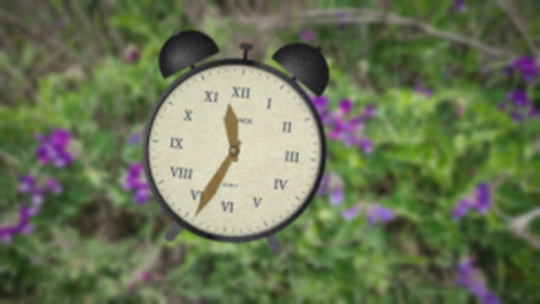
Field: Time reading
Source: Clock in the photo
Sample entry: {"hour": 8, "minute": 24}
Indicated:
{"hour": 11, "minute": 34}
